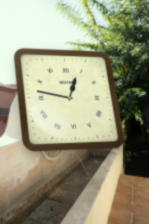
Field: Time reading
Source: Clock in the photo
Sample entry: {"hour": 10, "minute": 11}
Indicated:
{"hour": 12, "minute": 47}
